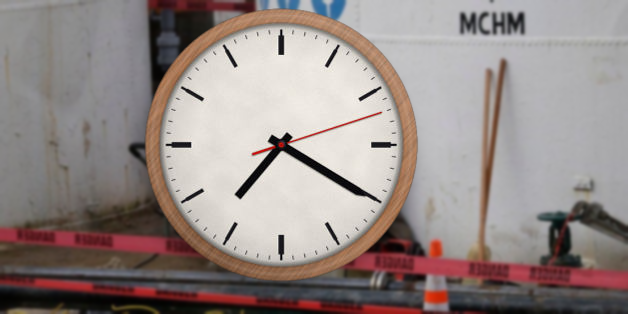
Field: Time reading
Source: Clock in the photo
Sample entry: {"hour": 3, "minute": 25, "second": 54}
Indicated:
{"hour": 7, "minute": 20, "second": 12}
